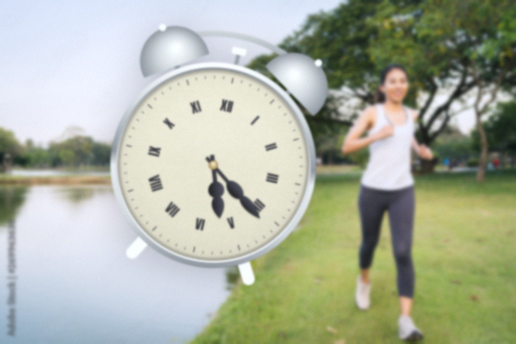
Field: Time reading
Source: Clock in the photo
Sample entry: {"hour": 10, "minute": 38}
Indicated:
{"hour": 5, "minute": 21}
